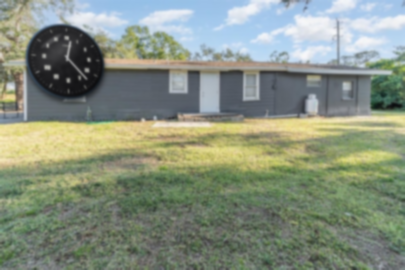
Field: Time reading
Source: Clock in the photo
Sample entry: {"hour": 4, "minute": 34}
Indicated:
{"hour": 12, "minute": 23}
